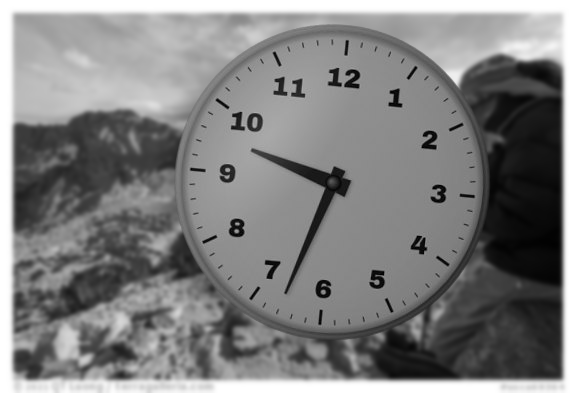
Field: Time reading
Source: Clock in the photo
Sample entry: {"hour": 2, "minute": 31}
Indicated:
{"hour": 9, "minute": 33}
